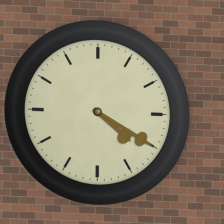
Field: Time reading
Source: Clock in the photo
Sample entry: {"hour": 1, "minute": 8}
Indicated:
{"hour": 4, "minute": 20}
